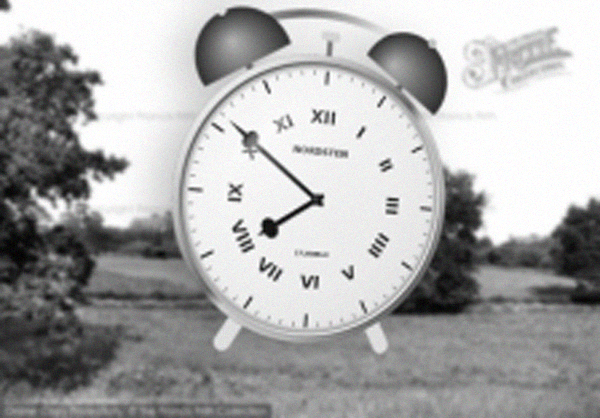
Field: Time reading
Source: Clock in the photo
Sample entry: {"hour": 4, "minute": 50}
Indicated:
{"hour": 7, "minute": 51}
